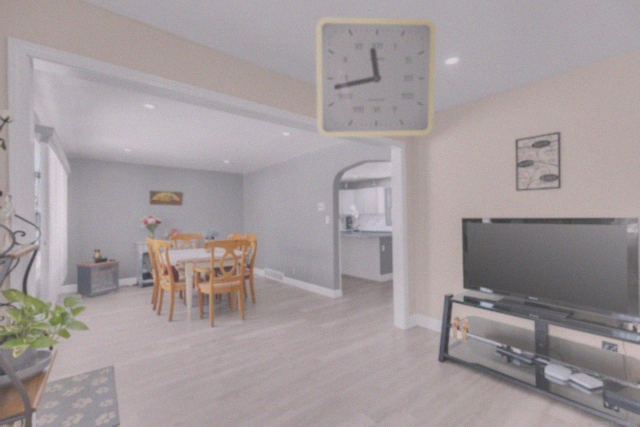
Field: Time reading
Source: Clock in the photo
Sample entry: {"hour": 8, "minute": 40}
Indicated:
{"hour": 11, "minute": 43}
